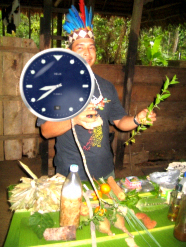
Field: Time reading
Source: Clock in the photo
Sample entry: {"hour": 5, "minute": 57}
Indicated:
{"hour": 8, "minute": 39}
